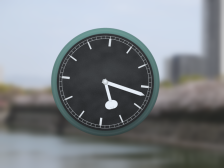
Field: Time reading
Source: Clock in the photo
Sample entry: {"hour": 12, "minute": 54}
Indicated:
{"hour": 5, "minute": 17}
